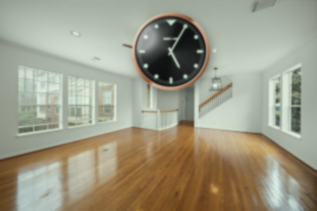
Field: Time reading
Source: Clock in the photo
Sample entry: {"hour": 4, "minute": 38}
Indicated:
{"hour": 5, "minute": 5}
